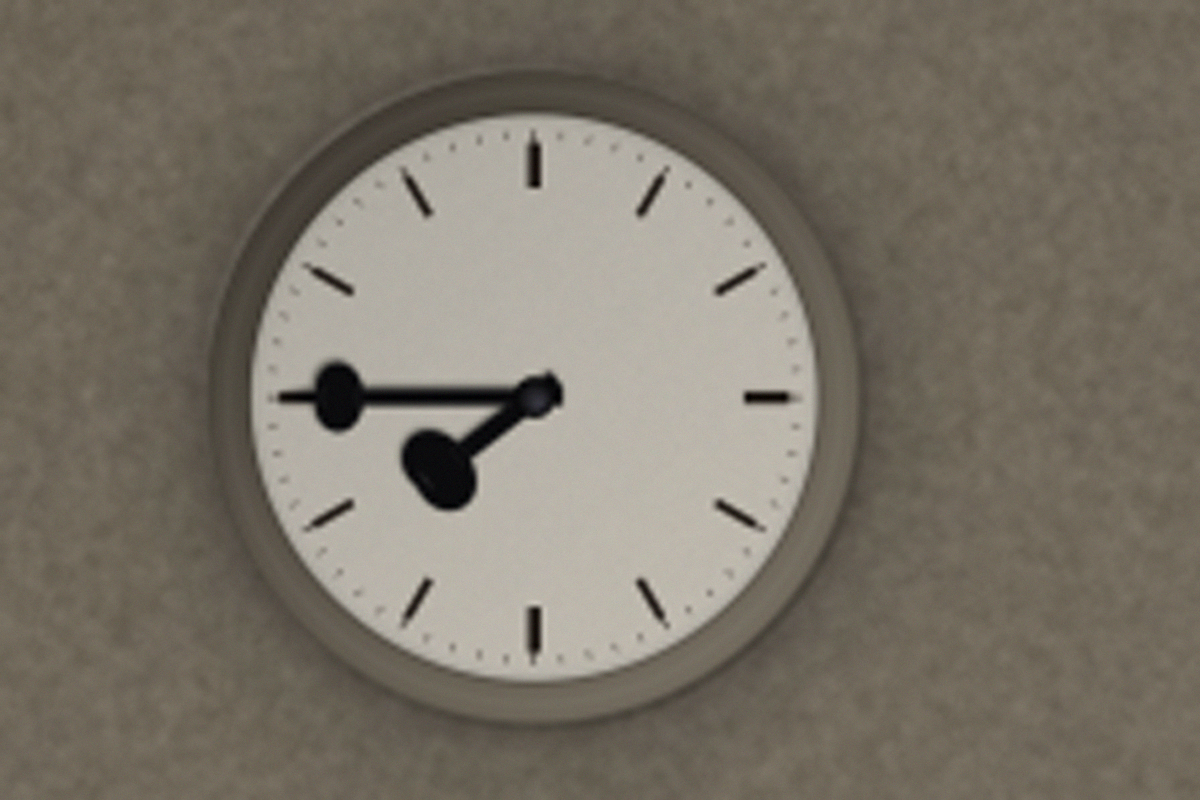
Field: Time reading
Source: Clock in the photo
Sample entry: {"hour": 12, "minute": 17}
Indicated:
{"hour": 7, "minute": 45}
